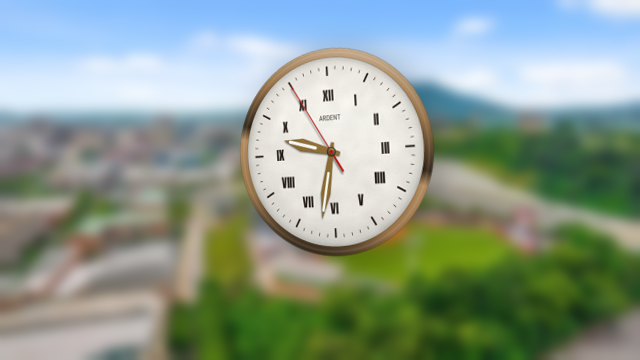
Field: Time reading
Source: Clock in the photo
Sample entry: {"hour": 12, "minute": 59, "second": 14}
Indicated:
{"hour": 9, "minute": 31, "second": 55}
